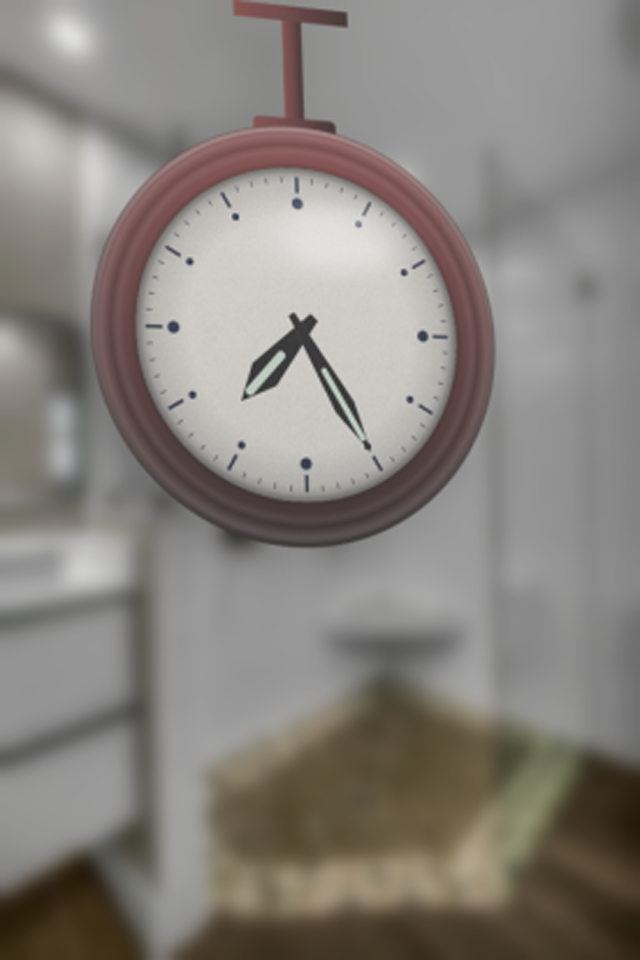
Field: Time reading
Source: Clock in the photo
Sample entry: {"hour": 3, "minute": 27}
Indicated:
{"hour": 7, "minute": 25}
